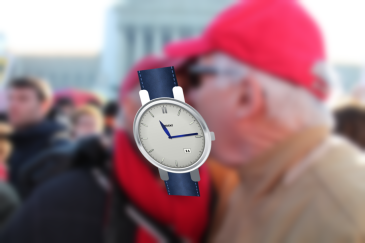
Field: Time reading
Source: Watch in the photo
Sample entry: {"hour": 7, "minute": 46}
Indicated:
{"hour": 11, "minute": 14}
